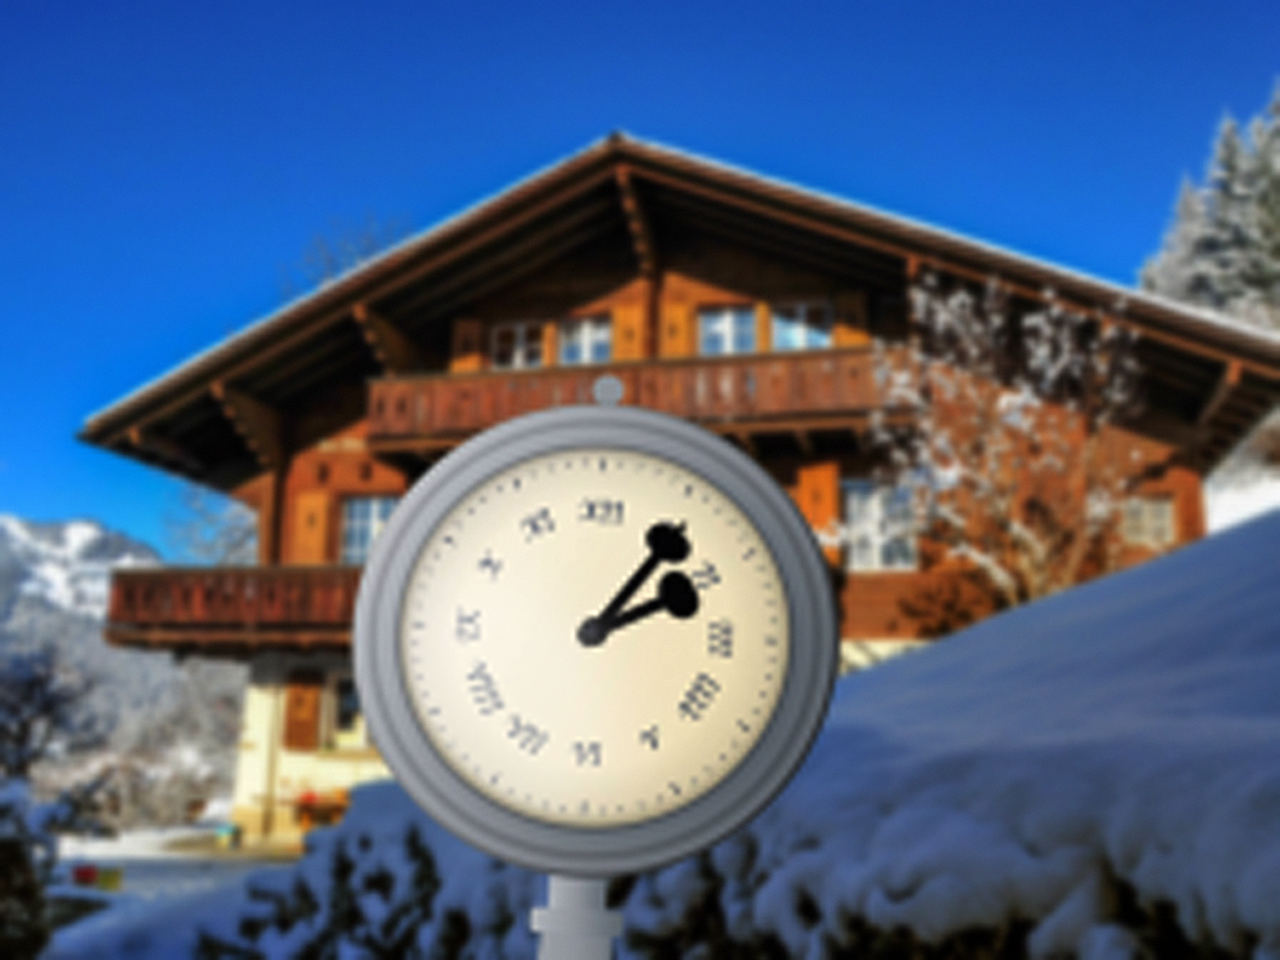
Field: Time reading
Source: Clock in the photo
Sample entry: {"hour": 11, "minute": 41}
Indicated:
{"hour": 2, "minute": 6}
